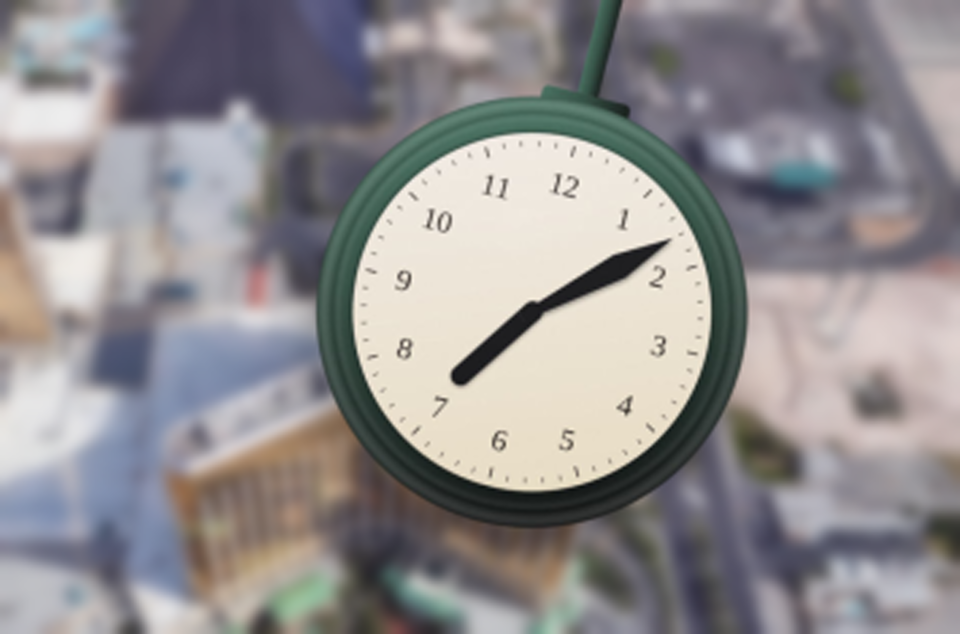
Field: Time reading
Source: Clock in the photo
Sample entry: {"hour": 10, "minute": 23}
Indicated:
{"hour": 7, "minute": 8}
